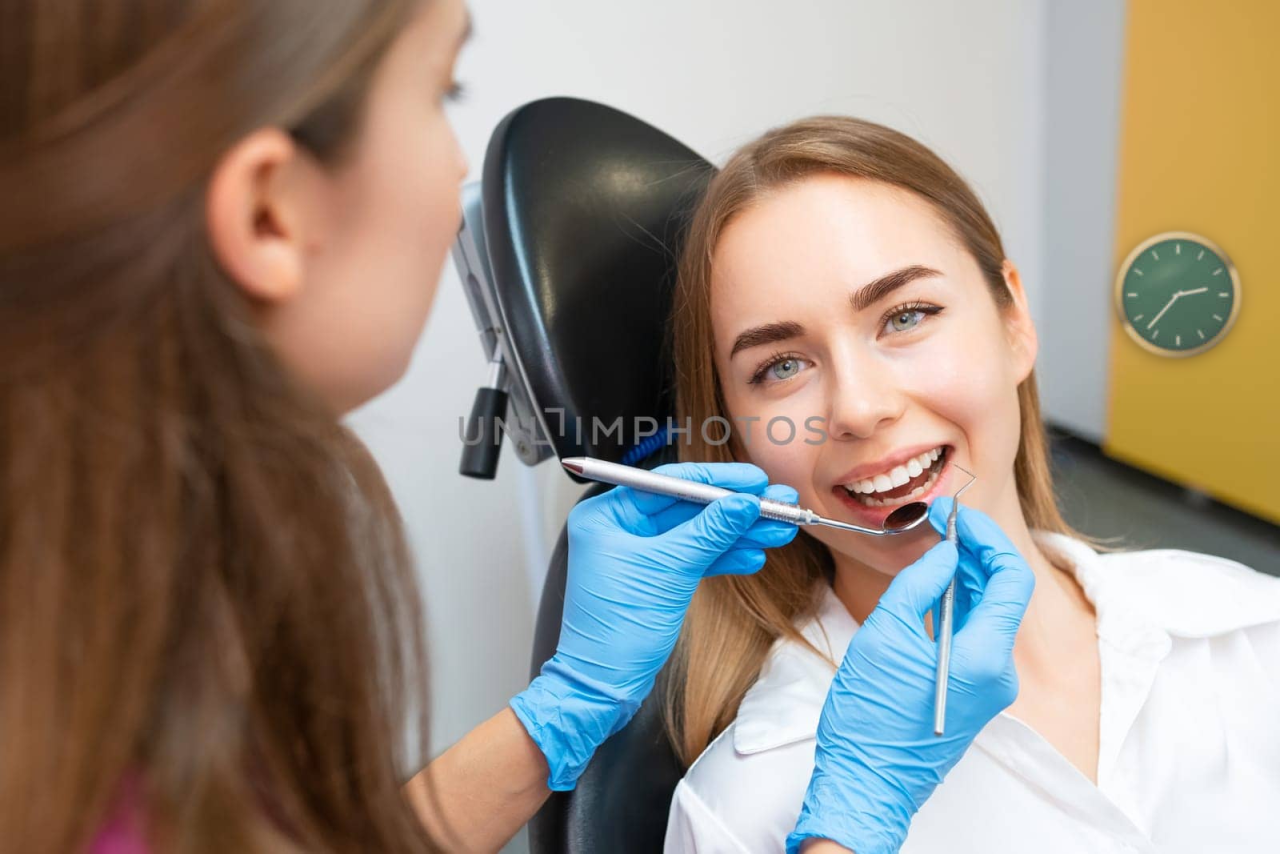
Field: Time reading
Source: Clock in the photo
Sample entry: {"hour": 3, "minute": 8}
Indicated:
{"hour": 2, "minute": 37}
